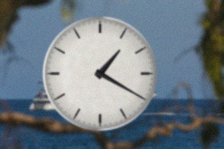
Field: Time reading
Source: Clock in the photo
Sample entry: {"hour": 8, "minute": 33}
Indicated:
{"hour": 1, "minute": 20}
